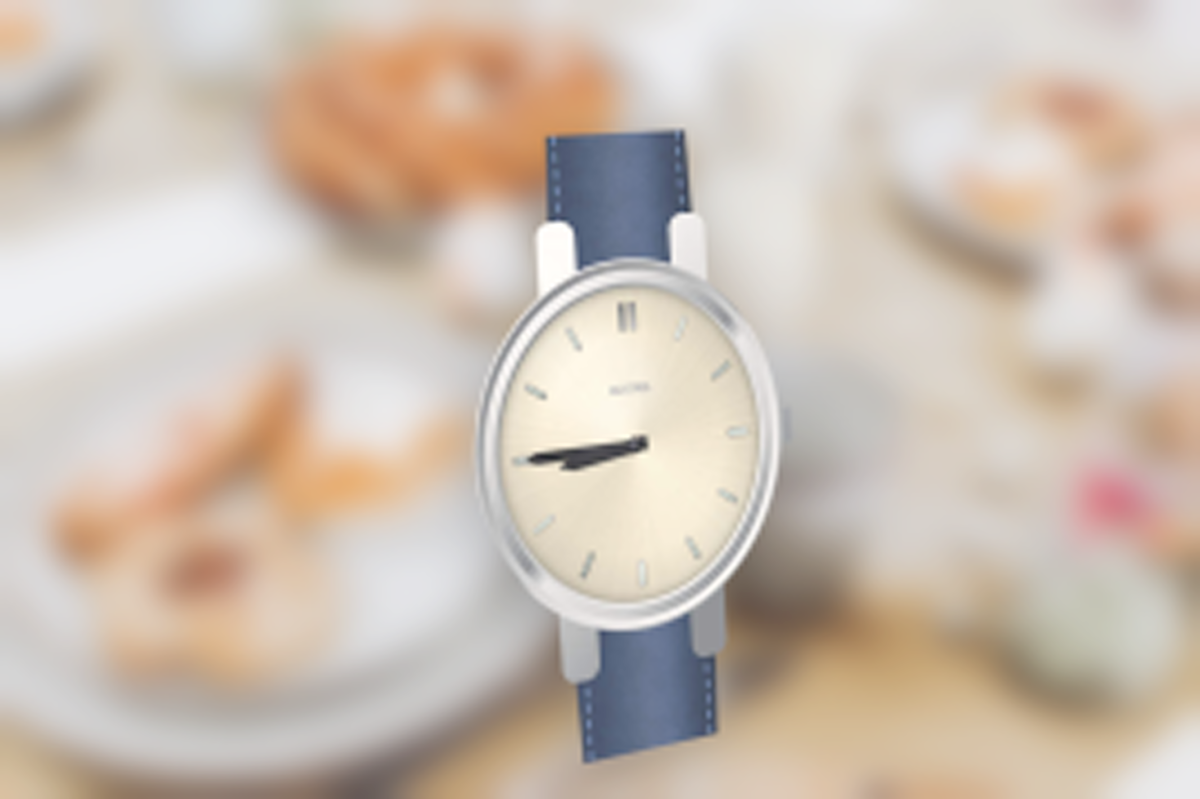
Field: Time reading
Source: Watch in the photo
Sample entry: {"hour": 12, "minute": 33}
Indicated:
{"hour": 8, "minute": 45}
